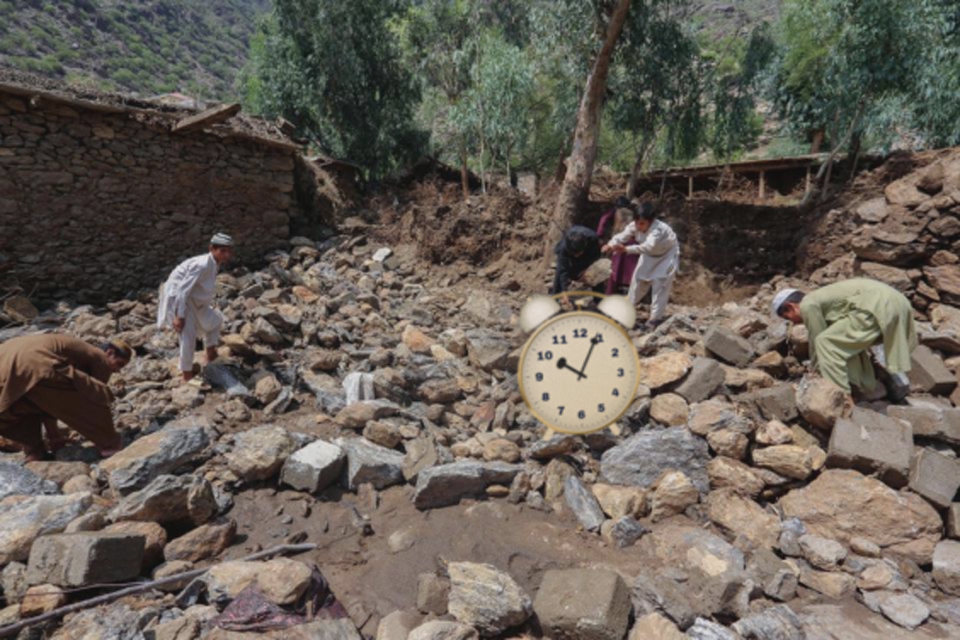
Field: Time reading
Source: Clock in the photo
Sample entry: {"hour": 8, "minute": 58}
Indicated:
{"hour": 10, "minute": 4}
